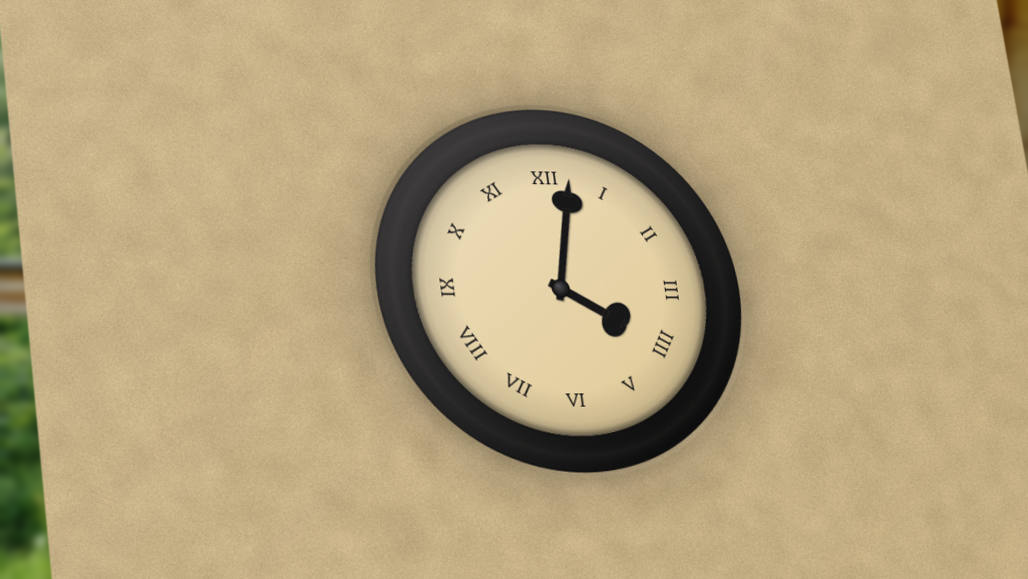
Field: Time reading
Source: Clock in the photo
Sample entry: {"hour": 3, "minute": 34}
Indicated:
{"hour": 4, "minute": 2}
